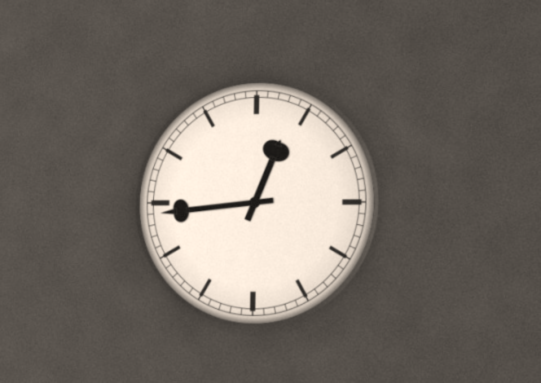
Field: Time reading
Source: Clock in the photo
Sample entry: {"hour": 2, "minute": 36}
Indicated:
{"hour": 12, "minute": 44}
